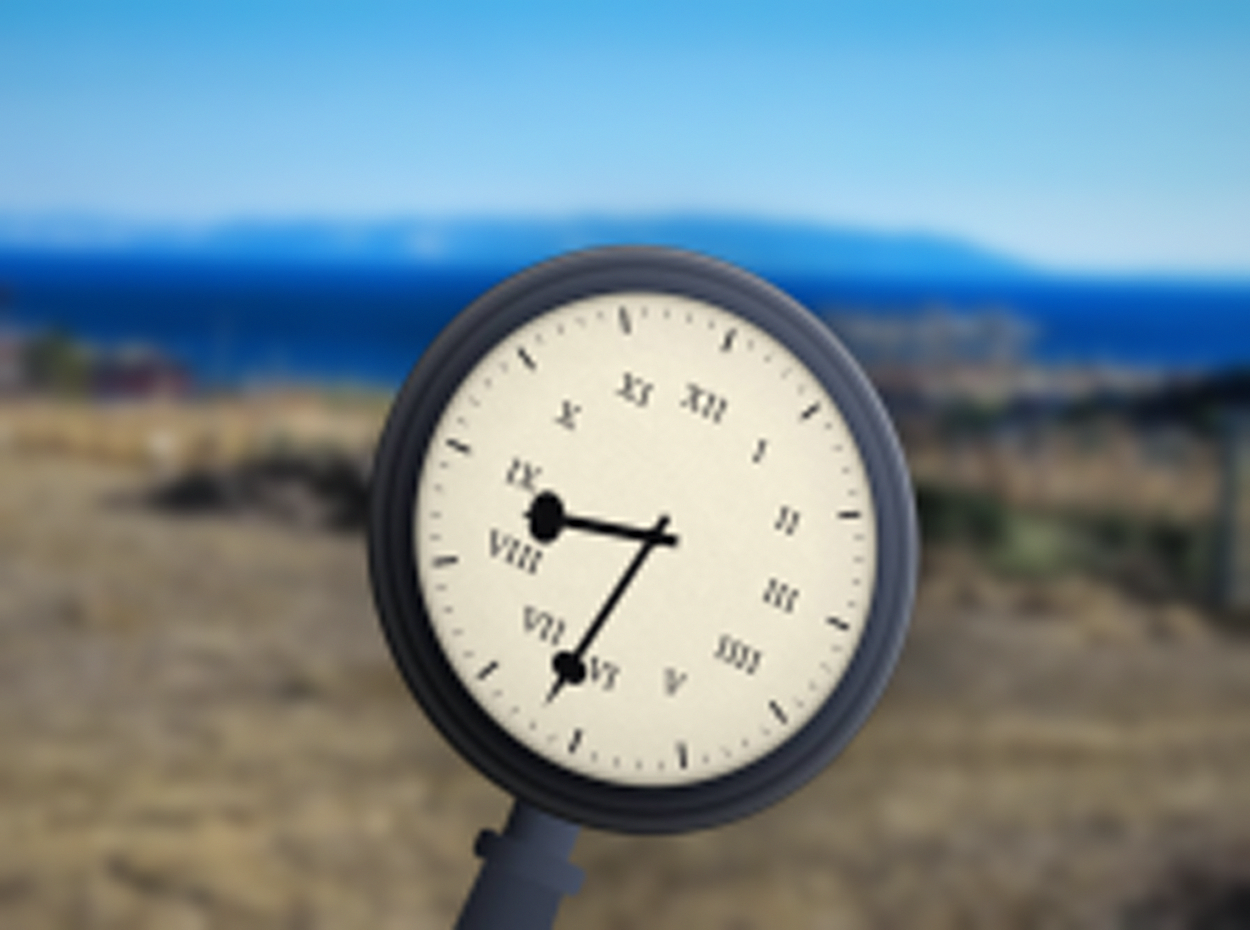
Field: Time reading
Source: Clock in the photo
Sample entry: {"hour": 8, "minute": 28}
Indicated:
{"hour": 8, "minute": 32}
